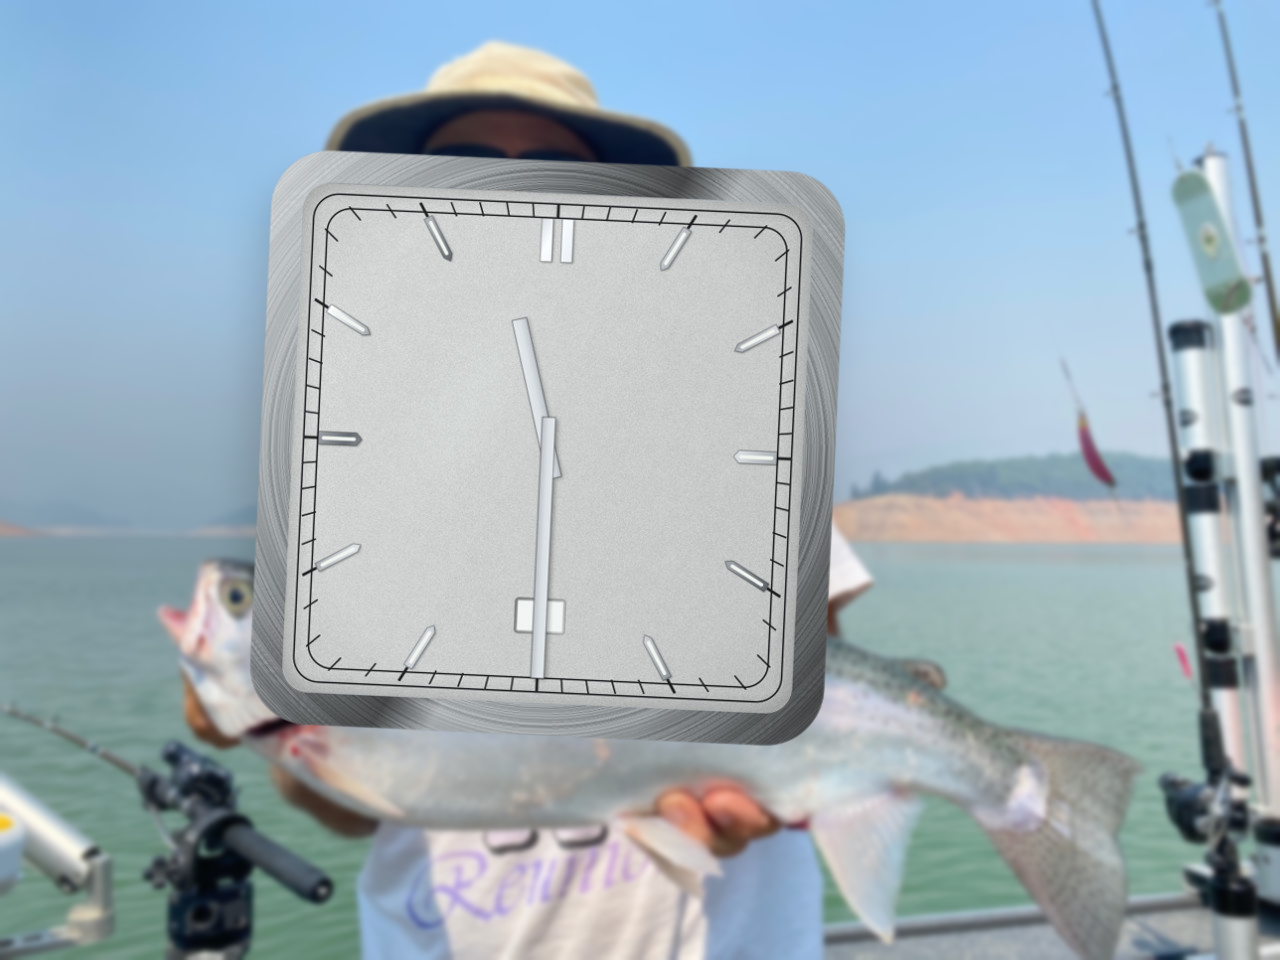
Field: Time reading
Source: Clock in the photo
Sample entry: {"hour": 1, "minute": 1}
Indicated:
{"hour": 11, "minute": 30}
